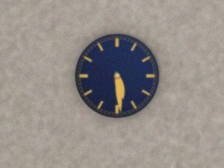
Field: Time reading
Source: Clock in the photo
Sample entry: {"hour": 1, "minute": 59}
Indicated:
{"hour": 5, "minute": 29}
